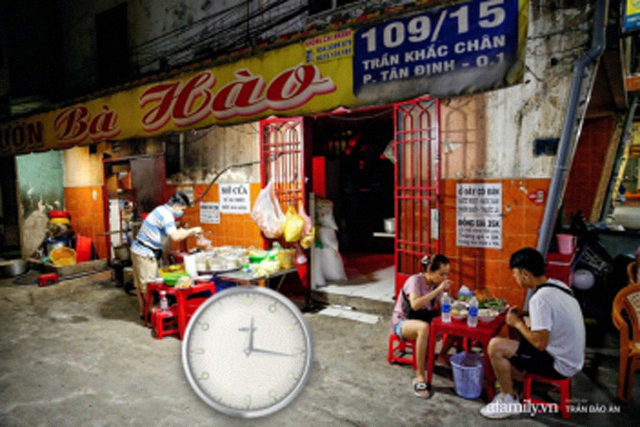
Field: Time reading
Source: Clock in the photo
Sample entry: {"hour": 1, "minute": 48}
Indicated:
{"hour": 12, "minute": 16}
